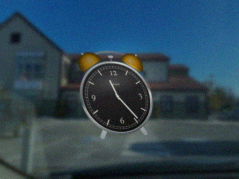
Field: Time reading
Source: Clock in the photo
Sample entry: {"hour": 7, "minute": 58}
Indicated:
{"hour": 11, "minute": 24}
